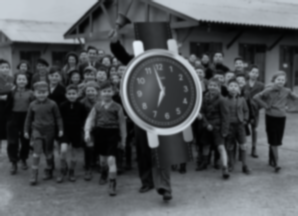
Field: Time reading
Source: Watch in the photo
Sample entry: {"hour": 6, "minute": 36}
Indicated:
{"hour": 6, "minute": 58}
